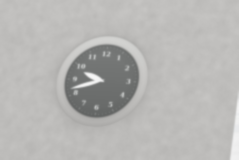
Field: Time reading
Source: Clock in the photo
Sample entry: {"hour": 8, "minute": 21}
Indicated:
{"hour": 9, "minute": 42}
